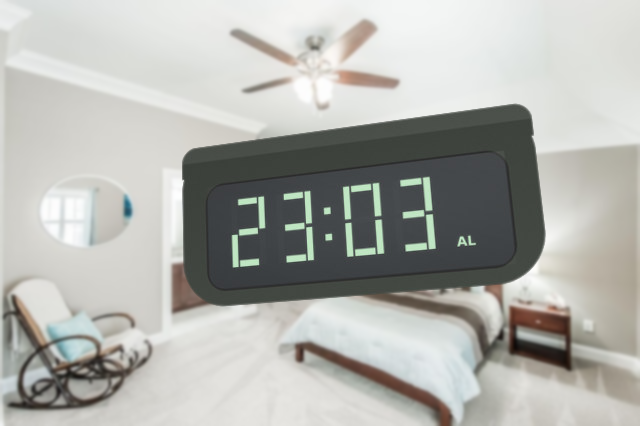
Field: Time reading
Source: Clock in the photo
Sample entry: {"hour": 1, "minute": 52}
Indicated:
{"hour": 23, "minute": 3}
